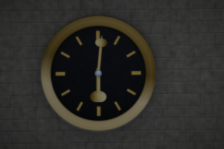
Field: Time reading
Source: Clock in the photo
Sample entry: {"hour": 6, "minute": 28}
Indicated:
{"hour": 6, "minute": 1}
